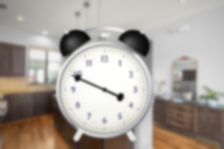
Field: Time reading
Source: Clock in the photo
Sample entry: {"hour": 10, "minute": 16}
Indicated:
{"hour": 3, "minute": 49}
